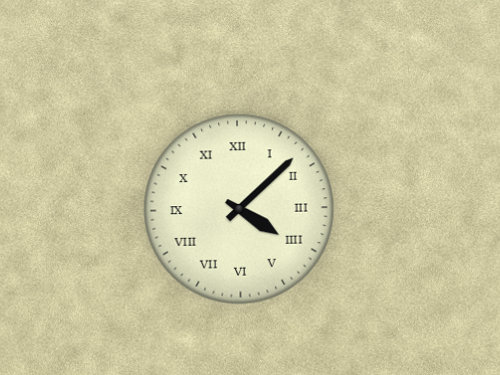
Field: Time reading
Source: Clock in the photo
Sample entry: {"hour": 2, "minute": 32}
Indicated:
{"hour": 4, "minute": 8}
